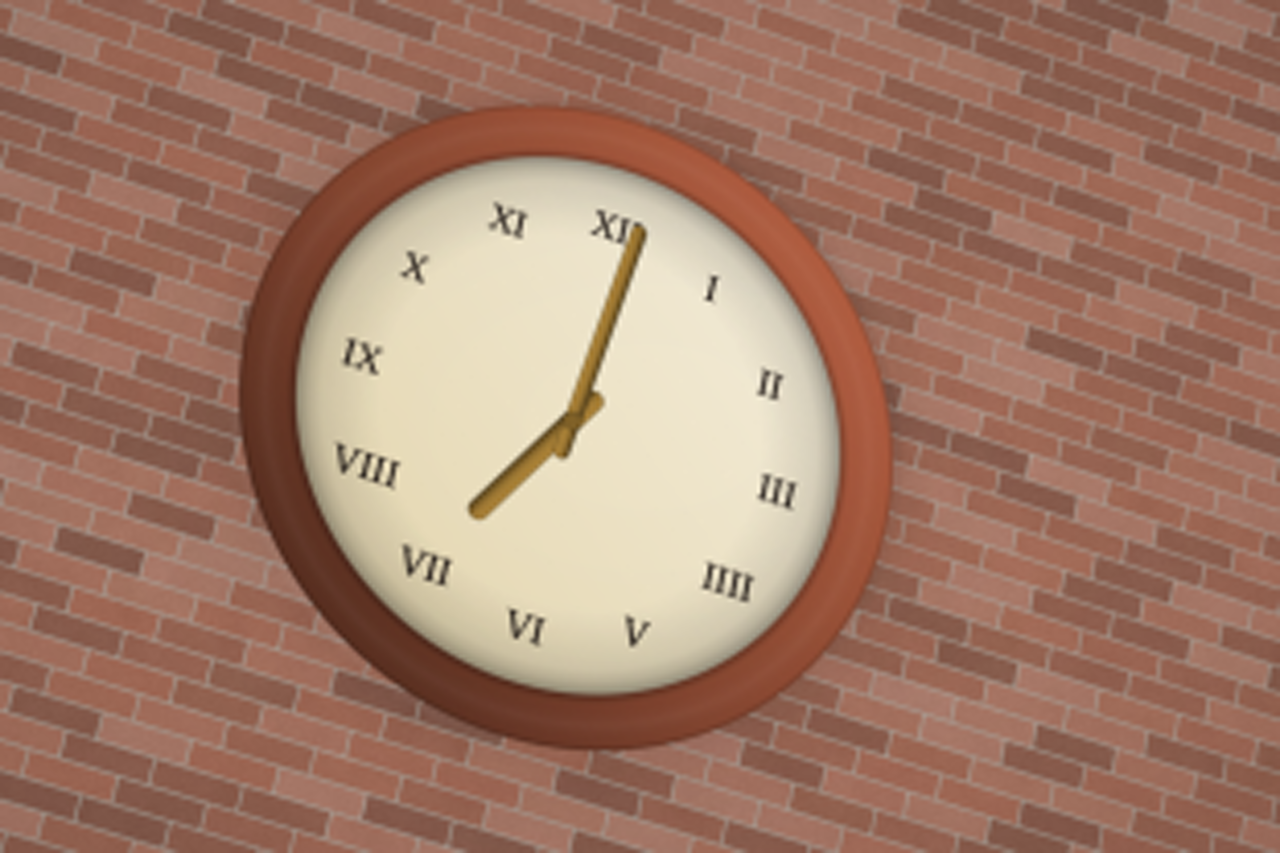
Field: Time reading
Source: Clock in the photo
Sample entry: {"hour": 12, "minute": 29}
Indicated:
{"hour": 7, "minute": 1}
